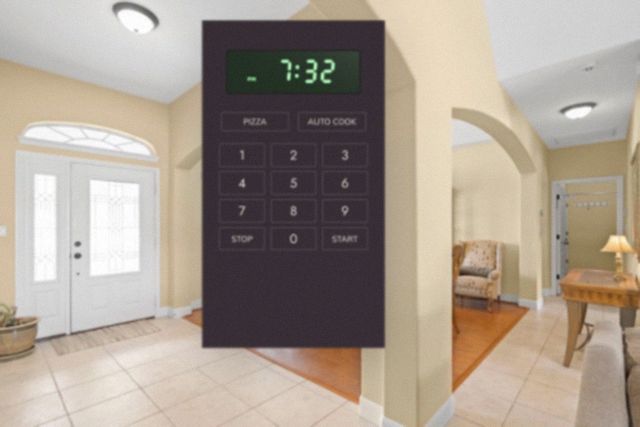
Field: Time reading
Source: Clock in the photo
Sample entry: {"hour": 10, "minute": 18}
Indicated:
{"hour": 7, "minute": 32}
